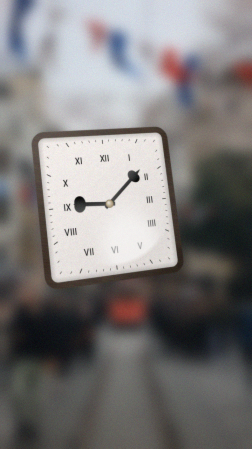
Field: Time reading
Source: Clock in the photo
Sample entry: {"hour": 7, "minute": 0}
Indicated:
{"hour": 9, "minute": 8}
